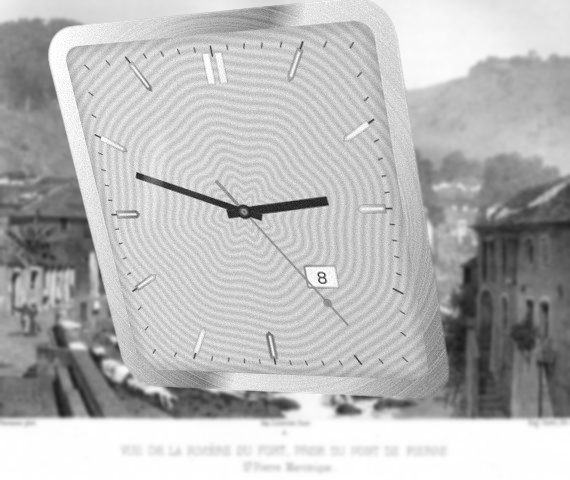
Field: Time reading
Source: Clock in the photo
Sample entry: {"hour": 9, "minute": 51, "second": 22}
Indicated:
{"hour": 2, "minute": 48, "second": 24}
